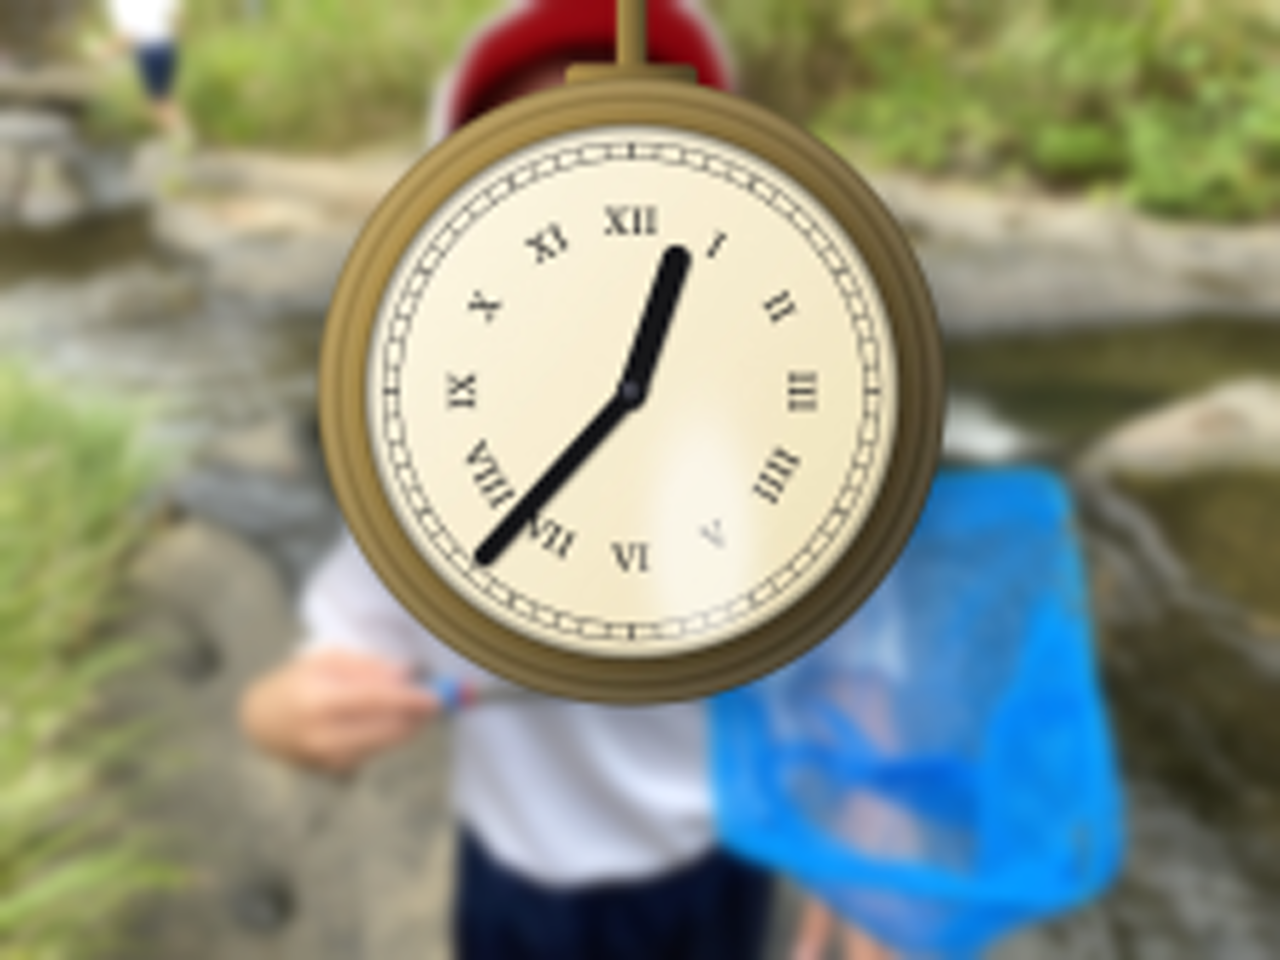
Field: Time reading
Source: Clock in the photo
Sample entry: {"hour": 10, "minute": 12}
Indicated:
{"hour": 12, "minute": 37}
